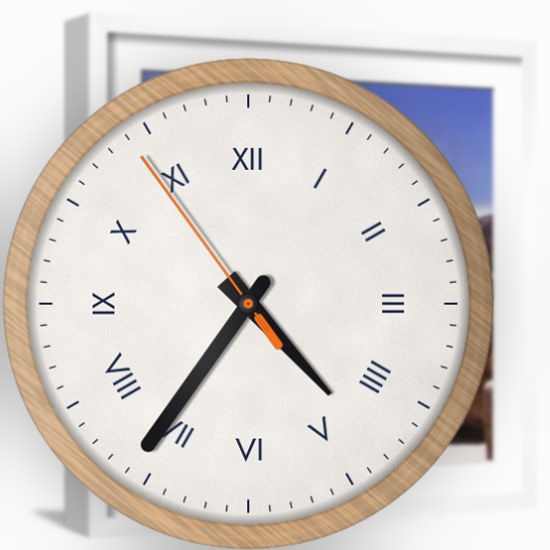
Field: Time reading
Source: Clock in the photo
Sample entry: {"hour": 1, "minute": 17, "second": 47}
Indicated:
{"hour": 4, "minute": 35, "second": 54}
